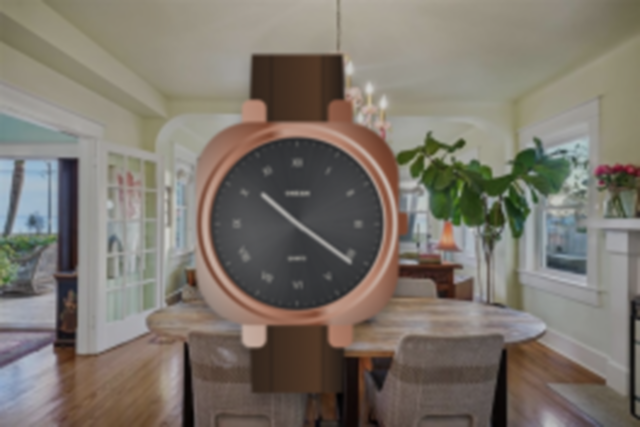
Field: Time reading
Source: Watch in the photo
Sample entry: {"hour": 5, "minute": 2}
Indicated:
{"hour": 10, "minute": 21}
